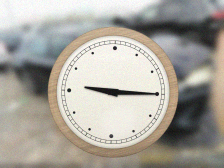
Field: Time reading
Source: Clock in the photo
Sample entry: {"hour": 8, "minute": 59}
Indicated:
{"hour": 9, "minute": 15}
